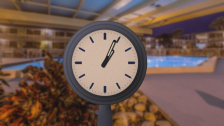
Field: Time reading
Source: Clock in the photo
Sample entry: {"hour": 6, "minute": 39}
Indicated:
{"hour": 1, "minute": 4}
